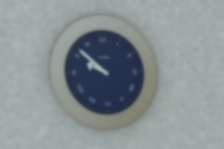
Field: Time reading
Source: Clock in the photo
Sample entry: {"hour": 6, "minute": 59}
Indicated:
{"hour": 9, "minute": 52}
